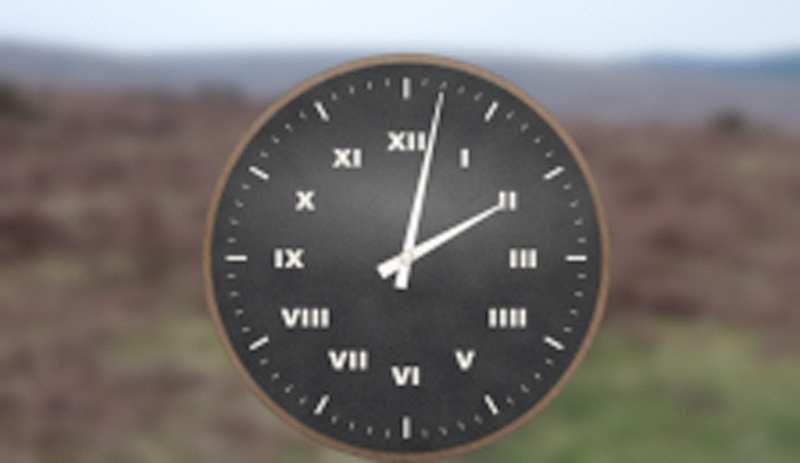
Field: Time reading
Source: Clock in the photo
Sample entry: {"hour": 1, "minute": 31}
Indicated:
{"hour": 2, "minute": 2}
